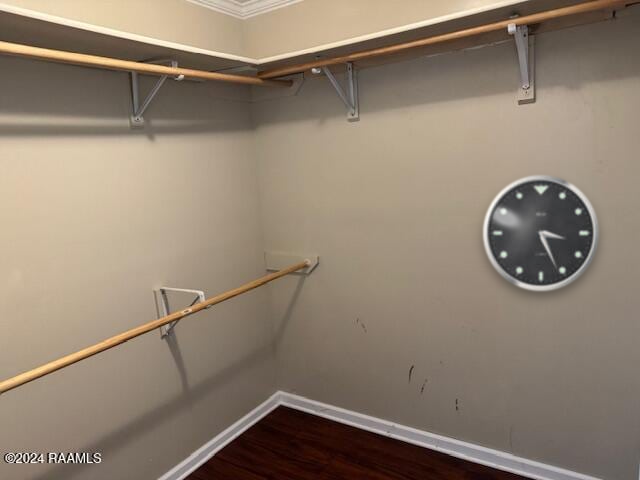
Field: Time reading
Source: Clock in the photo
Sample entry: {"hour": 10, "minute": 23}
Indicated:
{"hour": 3, "minute": 26}
